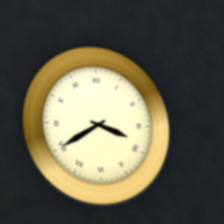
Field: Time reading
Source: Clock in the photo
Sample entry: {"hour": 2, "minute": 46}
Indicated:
{"hour": 3, "minute": 40}
